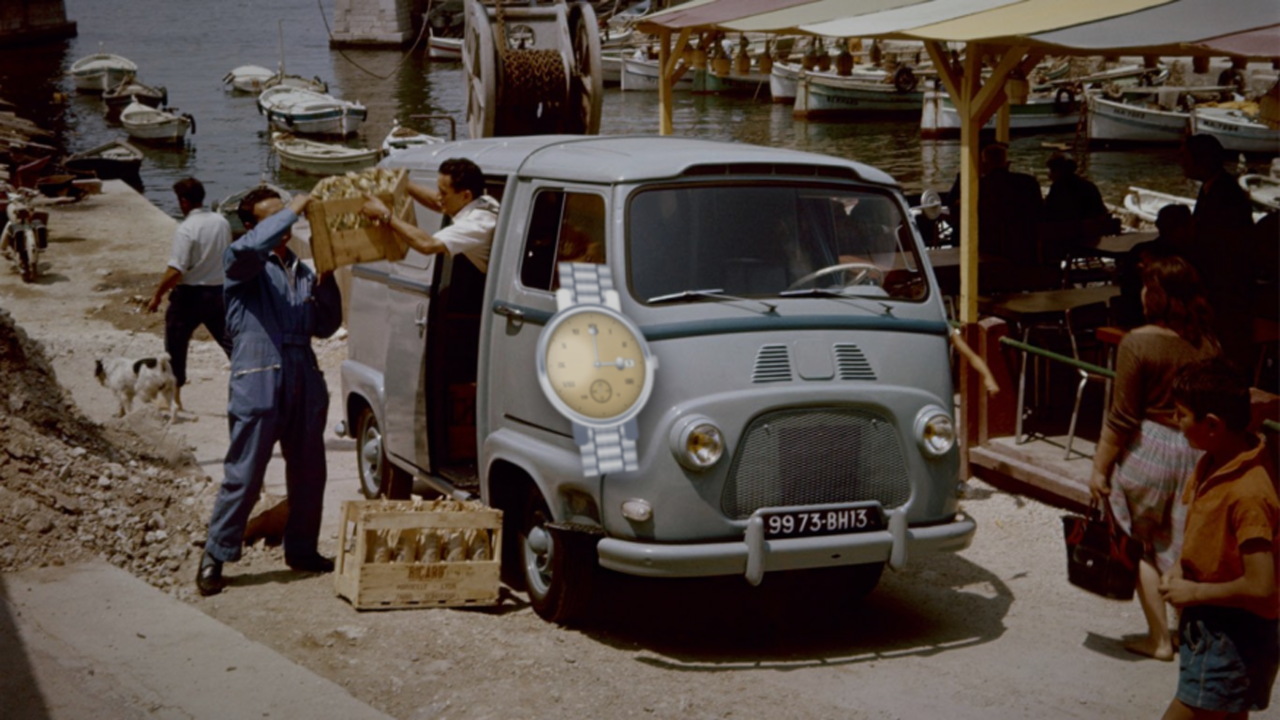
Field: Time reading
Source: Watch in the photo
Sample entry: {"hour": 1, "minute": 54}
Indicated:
{"hour": 3, "minute": 0}
